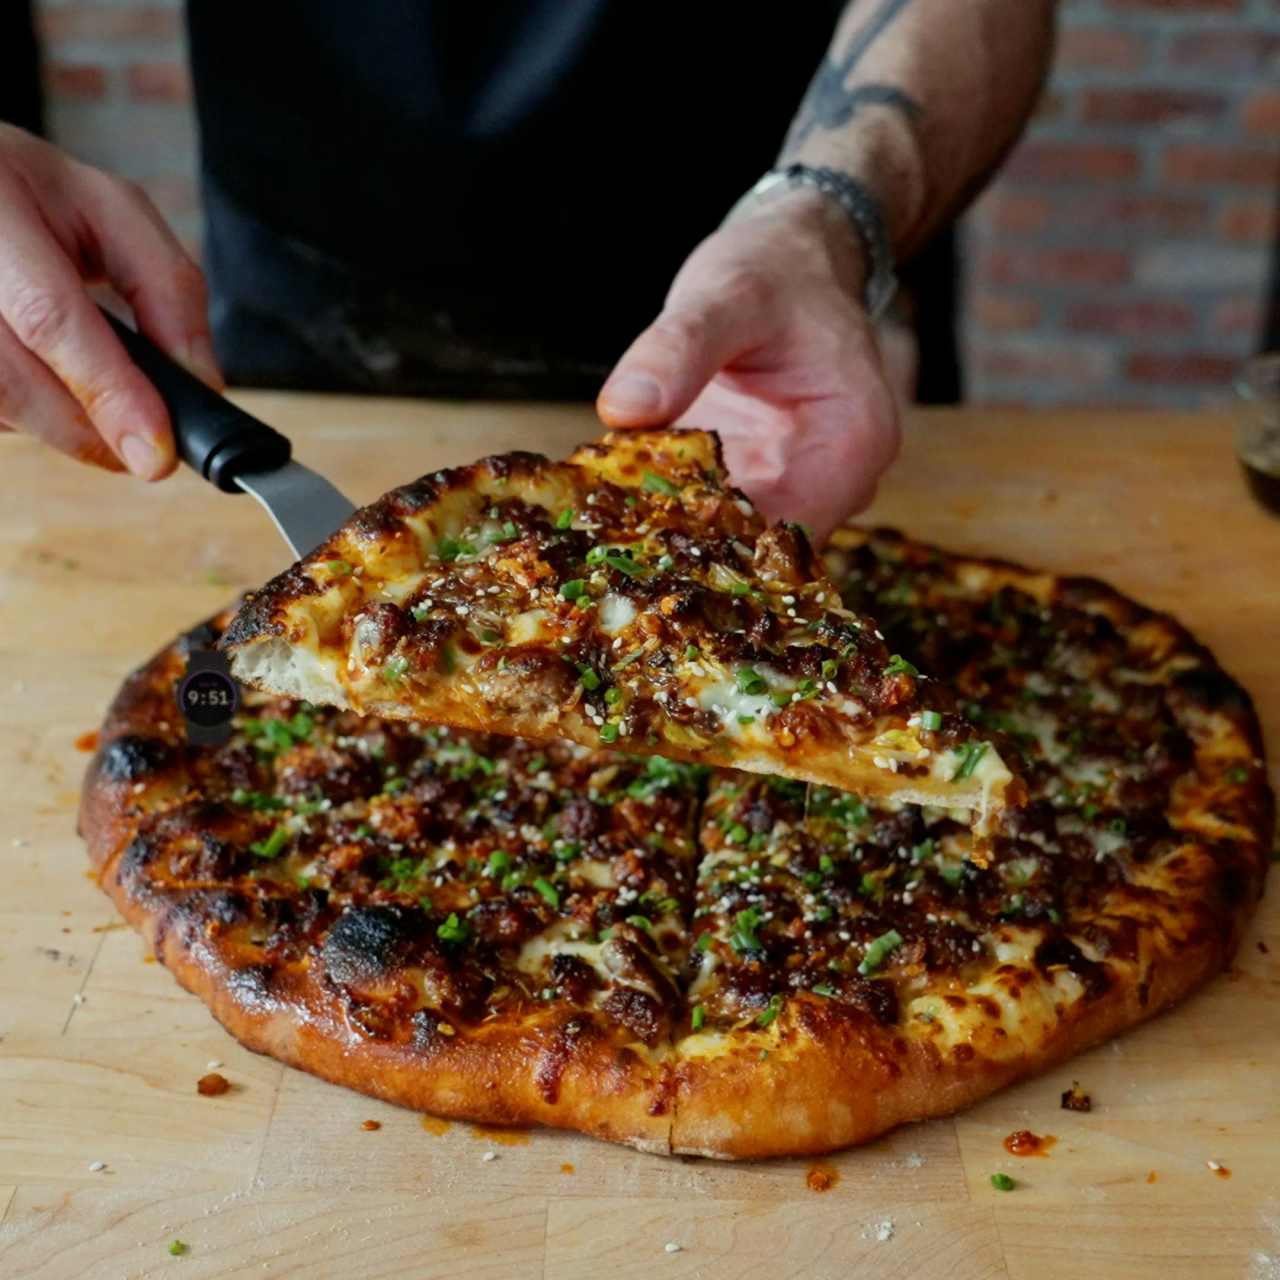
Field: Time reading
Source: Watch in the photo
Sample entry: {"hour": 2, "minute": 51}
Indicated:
{"hour": 9, "minute": 51}
